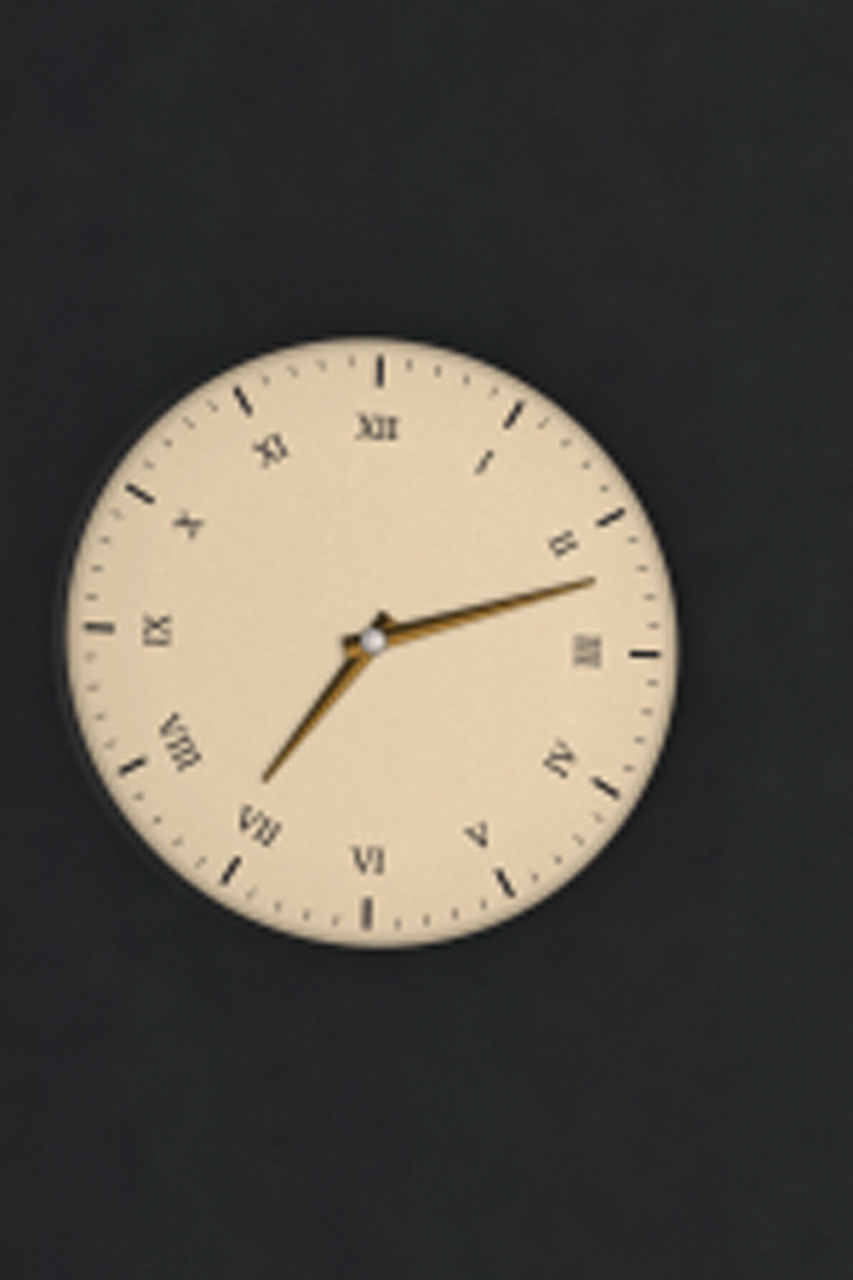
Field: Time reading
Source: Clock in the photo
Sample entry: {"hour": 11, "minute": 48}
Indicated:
{"hour": 7, "minute": 12}
